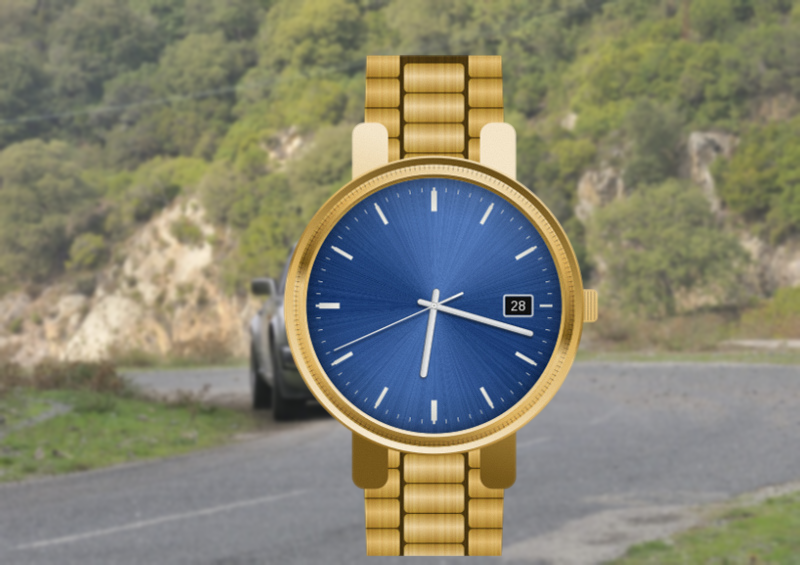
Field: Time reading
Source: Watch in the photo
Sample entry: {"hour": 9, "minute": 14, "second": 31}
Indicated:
{"hour": 6, "minute": 17, "second": 41}
